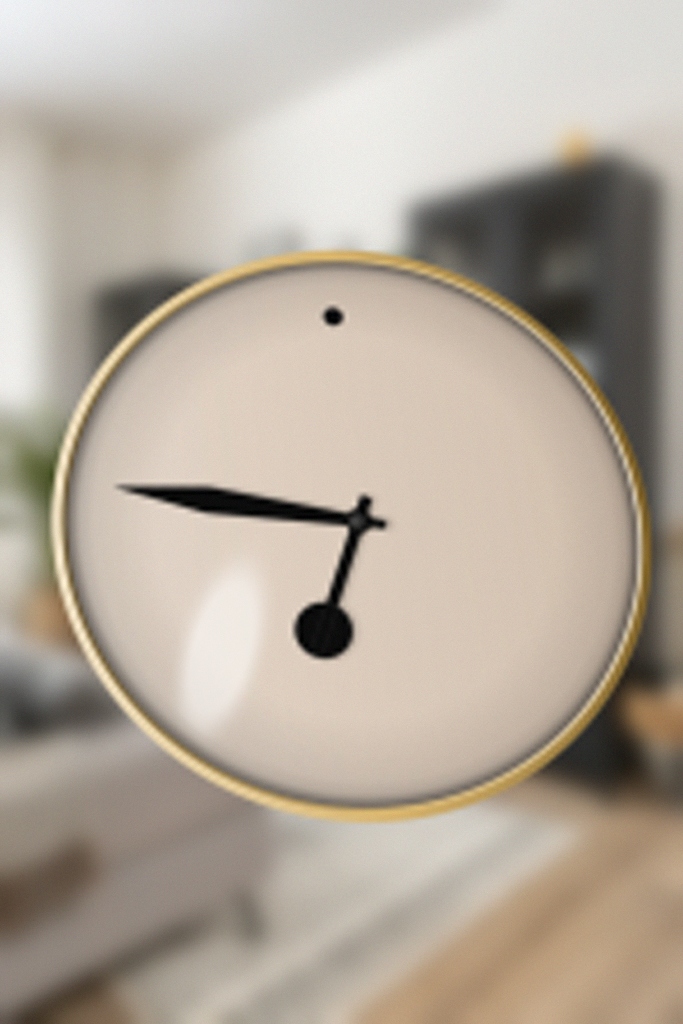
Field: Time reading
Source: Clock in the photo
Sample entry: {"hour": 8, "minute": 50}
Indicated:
{"hour": 6, "minute": 47}
